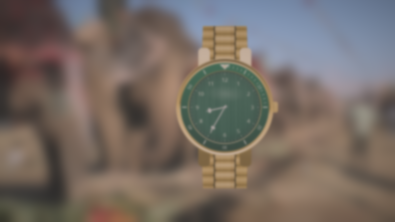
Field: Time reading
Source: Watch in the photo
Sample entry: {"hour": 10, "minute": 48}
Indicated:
{"hour": 8, "minute": 35}
